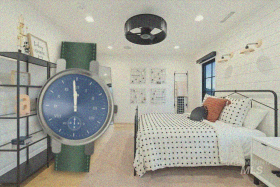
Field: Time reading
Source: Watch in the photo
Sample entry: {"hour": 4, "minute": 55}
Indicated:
{"hour": 11, "minute": 59}
